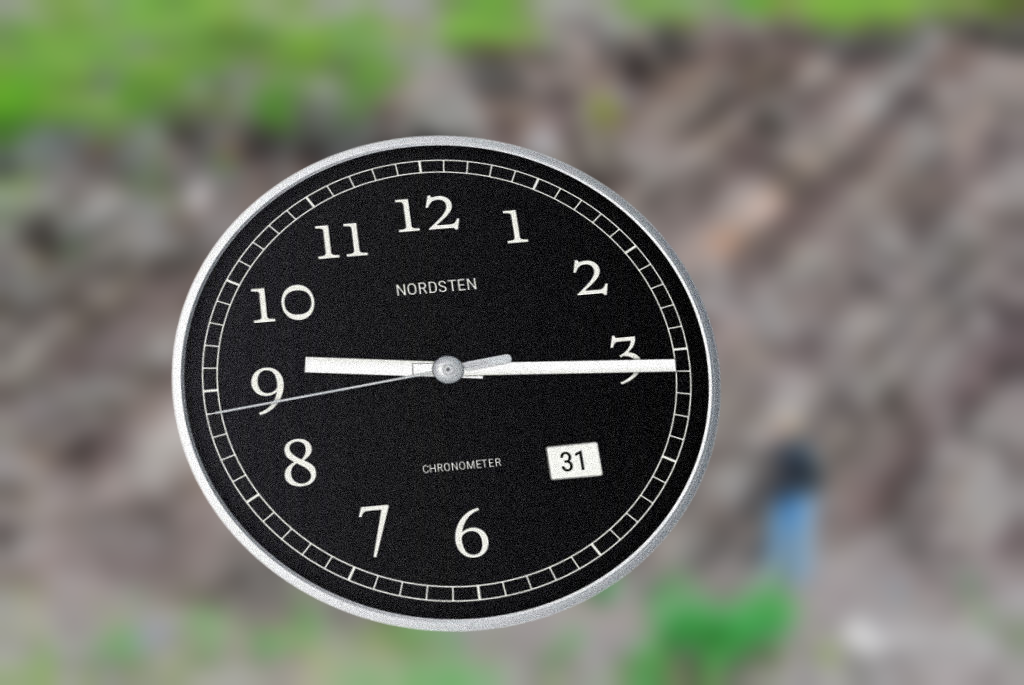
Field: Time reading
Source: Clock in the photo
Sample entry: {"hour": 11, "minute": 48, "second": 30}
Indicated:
{"hour": 9, "minute": 15, "second": 44}
